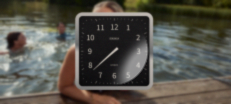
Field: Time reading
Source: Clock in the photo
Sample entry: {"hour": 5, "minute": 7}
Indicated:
{"hour": 7, "minute": 38}
